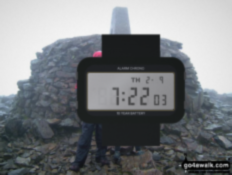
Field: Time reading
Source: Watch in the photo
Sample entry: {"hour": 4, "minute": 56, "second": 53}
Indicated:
{"hour": 7, "minute": 22, "second": 3}
